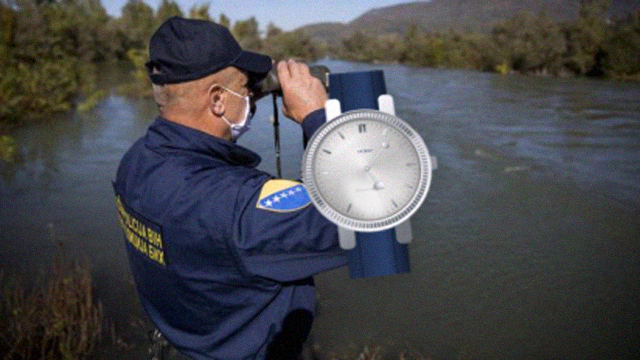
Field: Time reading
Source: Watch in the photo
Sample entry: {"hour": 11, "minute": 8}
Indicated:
{"hour": 5, "minute": 7}
